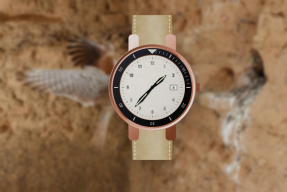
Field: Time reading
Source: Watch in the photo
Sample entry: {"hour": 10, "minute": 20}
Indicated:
{"hour": 1, "minute": 37}
